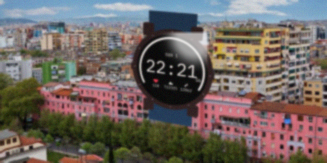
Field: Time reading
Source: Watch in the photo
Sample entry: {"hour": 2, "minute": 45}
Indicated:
{"hour": 22, "minute": 21}
